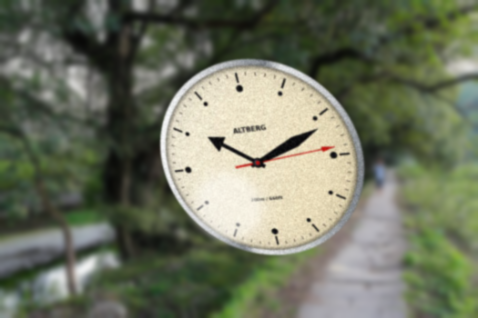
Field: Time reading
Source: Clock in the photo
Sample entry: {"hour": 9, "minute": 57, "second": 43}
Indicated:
{"hour": 10, "minute": 11, "second": 14}
